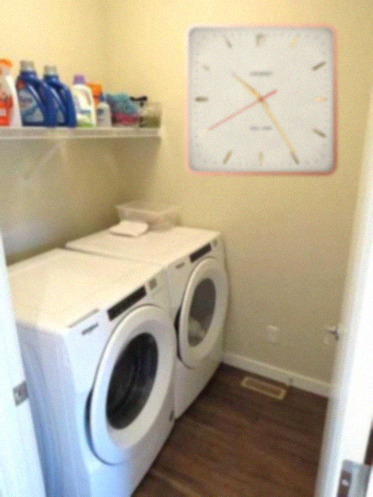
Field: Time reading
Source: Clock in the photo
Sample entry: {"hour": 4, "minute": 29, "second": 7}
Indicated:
{"hour": 10, "minute": 24, "second": 40}
